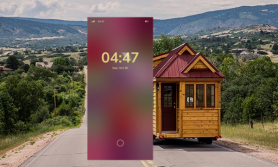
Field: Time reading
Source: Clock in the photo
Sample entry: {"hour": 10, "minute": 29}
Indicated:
{"hour": 4, "minute": 47}
